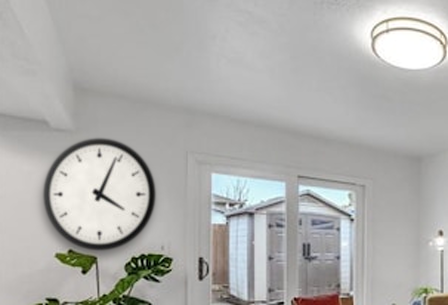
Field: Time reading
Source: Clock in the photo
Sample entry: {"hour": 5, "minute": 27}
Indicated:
{"hour": 4, "minute": 4}
